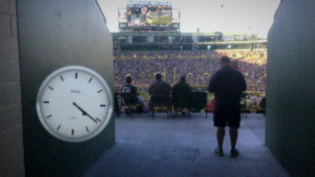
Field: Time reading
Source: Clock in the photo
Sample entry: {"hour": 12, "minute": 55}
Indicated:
{"hour": 4, "minute": 21}
